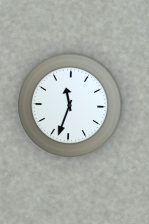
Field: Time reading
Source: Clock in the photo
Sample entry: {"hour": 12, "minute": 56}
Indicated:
{"hour": 11, "minute": 33}
